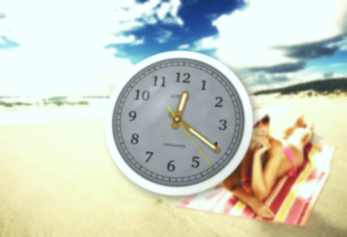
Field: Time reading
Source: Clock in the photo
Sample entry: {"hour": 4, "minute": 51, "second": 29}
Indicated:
{"hour": 12, "minute": 20, "second": 23}
